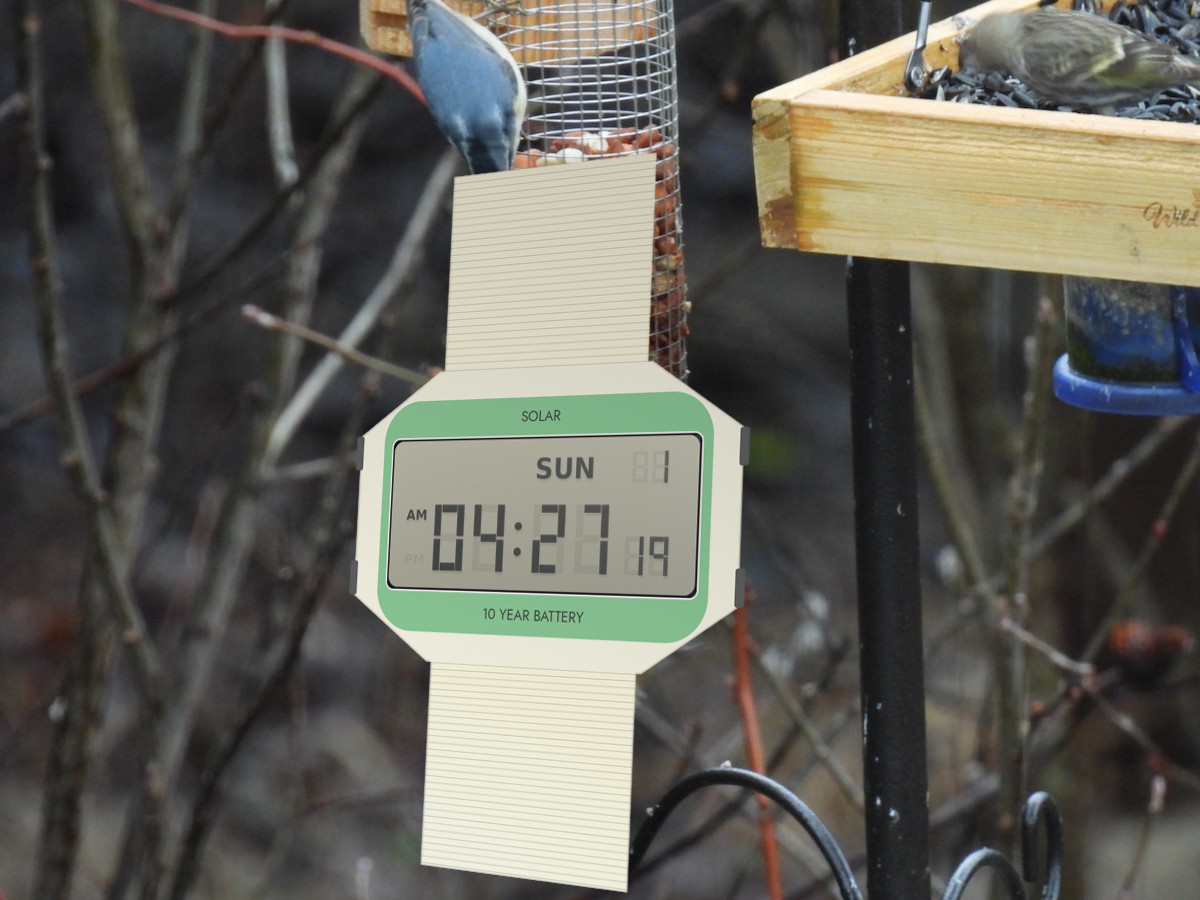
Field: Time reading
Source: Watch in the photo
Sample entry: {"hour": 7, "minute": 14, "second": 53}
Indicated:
{"hour": 4, "minute": 27, "second": 19}
